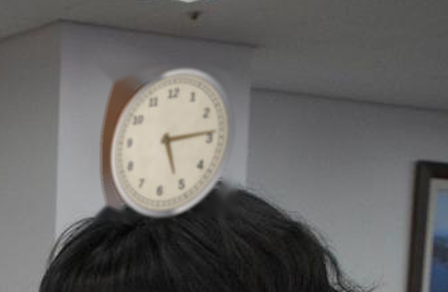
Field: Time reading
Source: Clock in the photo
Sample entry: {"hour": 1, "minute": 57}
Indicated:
{"hour": 5, "minute": 14}
